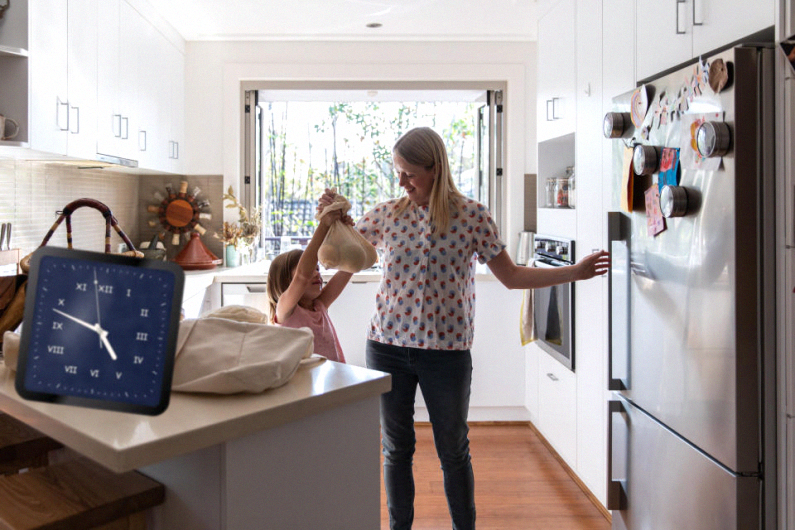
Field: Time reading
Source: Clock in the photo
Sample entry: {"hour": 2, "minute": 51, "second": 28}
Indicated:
{"hour": 4, "minute": 47, "second": 58}
